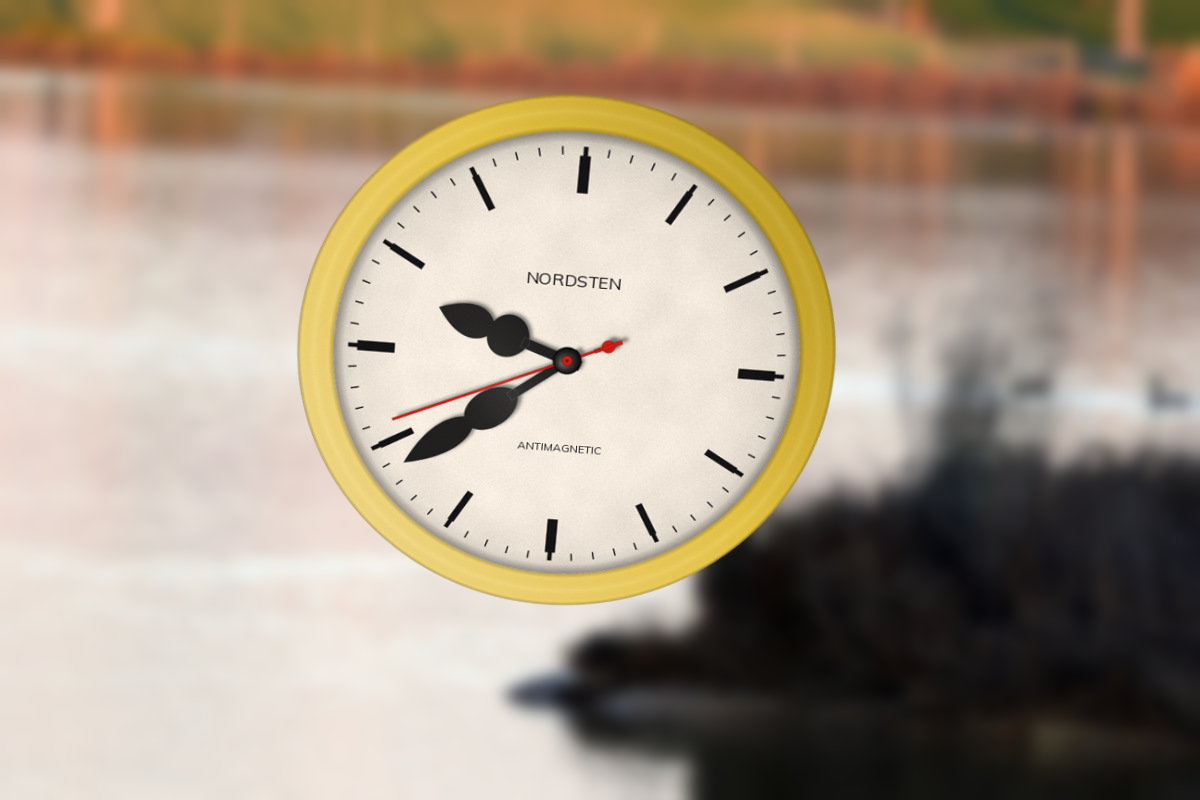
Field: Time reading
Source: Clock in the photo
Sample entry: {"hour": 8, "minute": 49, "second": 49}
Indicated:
{"hour": 9, "minute": 38, "second": 41}
